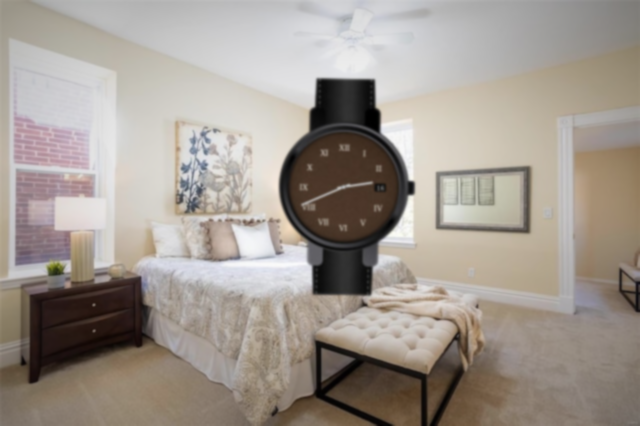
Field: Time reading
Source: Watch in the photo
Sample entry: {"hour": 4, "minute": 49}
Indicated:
{"hour": 2, "minute": 41}
